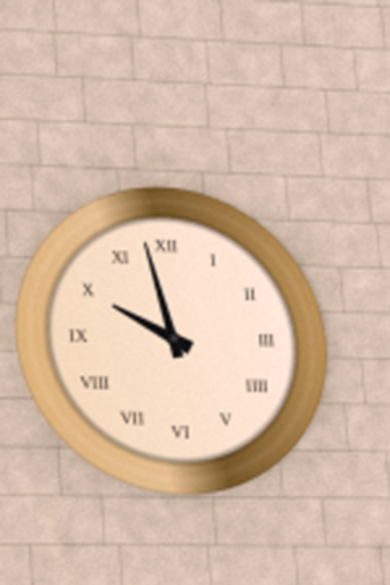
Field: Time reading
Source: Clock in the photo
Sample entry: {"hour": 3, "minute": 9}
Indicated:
{"hour": 9, "minute": 58}
